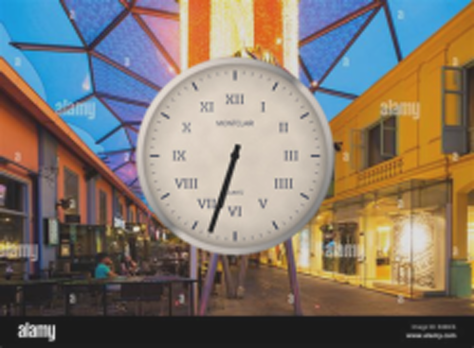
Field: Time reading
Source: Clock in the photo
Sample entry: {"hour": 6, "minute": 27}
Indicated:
{"hour": 6, "minute": 33}
